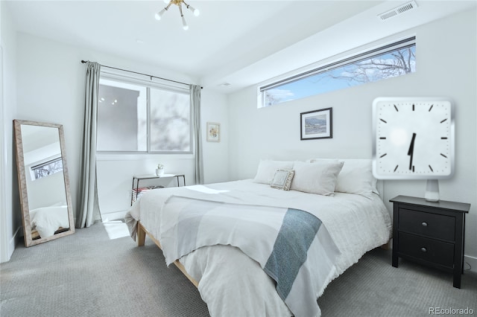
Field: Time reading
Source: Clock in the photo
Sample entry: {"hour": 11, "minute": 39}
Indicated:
{"hour": 6, "minute": 31}
